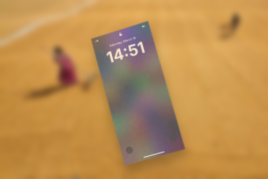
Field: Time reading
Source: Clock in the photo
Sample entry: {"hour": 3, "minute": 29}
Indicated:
{"hour": 14, "minute": 51}
